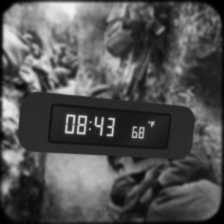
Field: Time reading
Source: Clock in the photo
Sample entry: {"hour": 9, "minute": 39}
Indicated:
{"hour": 8, "minute": 43}
